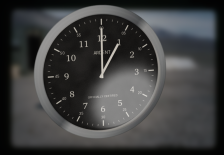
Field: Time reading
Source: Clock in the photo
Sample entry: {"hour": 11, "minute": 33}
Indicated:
{"hour": 1, "minute": 0}
